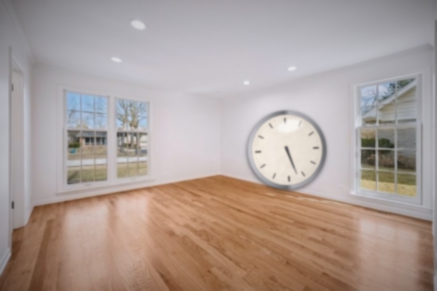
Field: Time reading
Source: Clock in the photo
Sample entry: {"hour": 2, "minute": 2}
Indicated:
{"hour": 5, "minute": 27}
